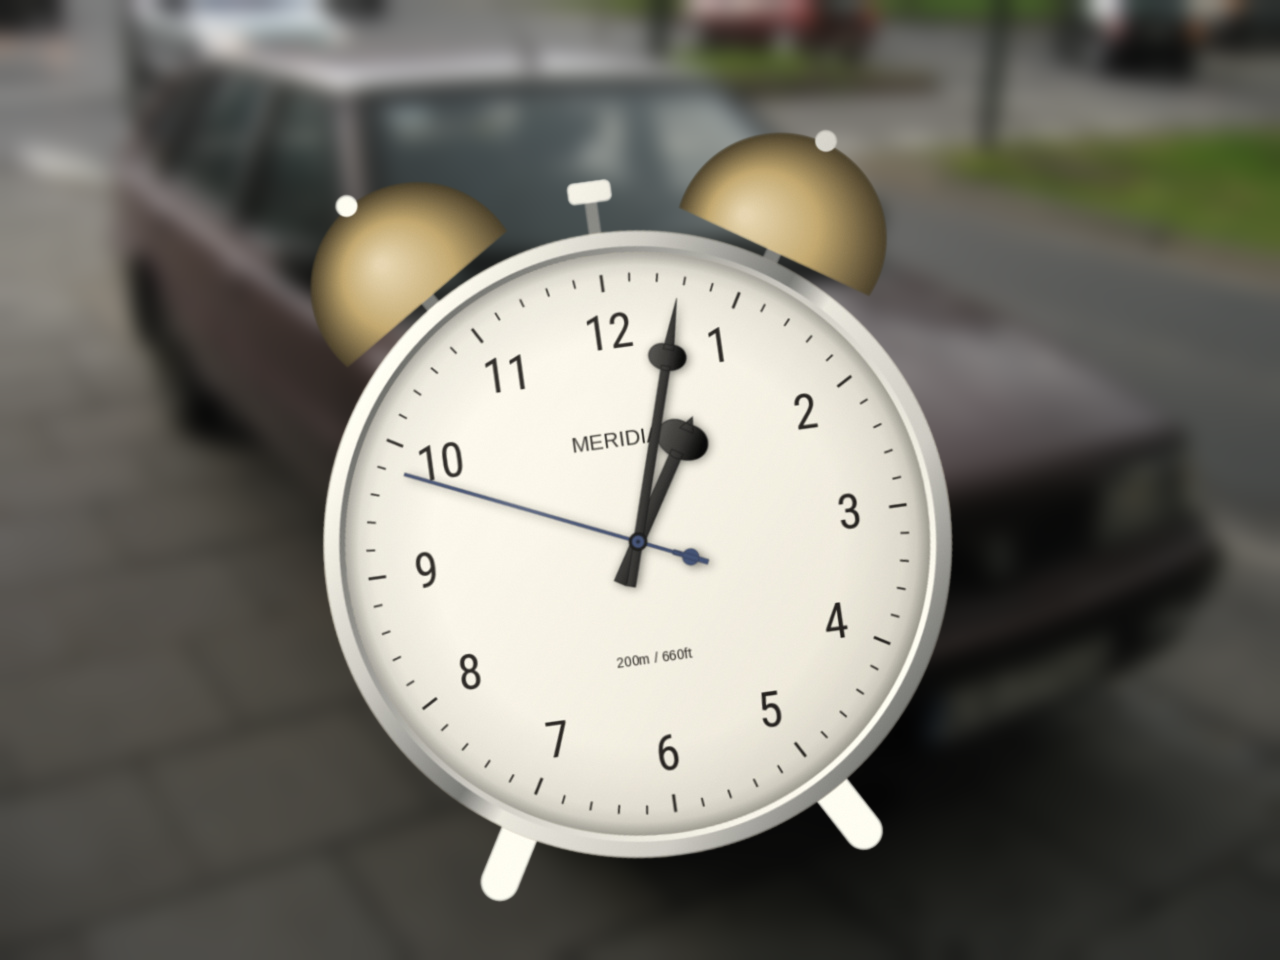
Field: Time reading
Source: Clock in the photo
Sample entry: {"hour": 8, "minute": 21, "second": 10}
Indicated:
{"hour": 1, "minute": 2, "second": 49}
